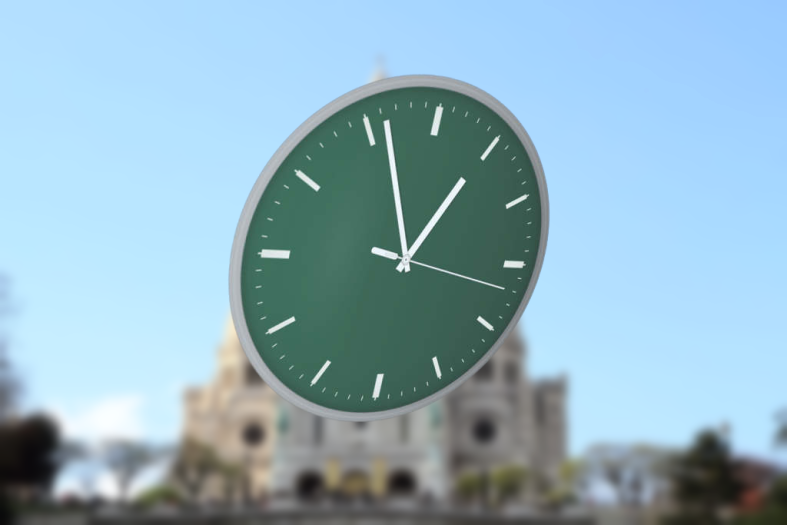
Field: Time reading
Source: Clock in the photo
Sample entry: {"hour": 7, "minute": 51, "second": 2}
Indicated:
{"hour": 12, "minute": 56, "second": 17}
